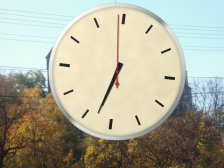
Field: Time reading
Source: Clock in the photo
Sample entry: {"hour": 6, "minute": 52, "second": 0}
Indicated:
{"hour": 6, "minute": 32, "second": 59}
